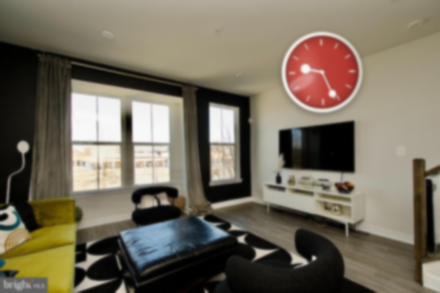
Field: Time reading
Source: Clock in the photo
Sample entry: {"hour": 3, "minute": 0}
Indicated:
{"hour": 9, "minute": 26}
